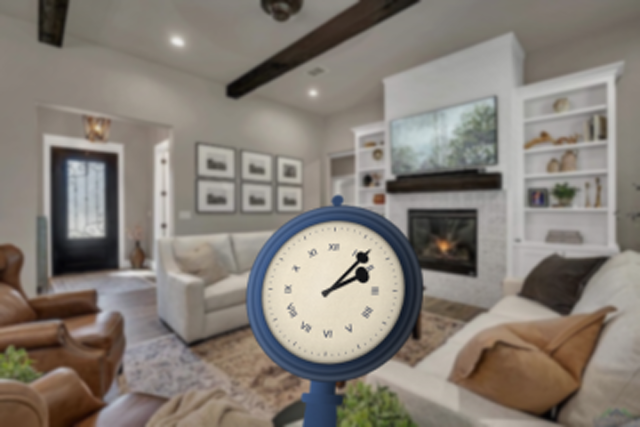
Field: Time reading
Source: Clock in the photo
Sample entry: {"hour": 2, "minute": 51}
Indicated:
{"hour": 2, "minute": 7}
